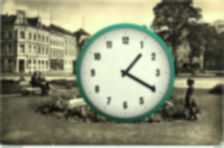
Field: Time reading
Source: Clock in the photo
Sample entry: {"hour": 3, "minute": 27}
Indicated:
{"hour": 1, "minute": 20}
